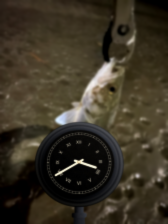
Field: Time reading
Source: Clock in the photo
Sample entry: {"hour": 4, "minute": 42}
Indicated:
{"hour": 3, "minute": 40}
